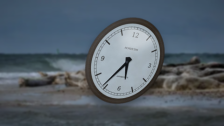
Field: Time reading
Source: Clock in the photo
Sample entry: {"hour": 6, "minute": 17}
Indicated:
{"hour": 5, "minute": 36}
